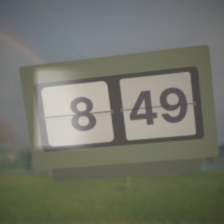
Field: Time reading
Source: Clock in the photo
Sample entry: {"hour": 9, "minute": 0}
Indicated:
{"hour": 8, "minute": 49}
